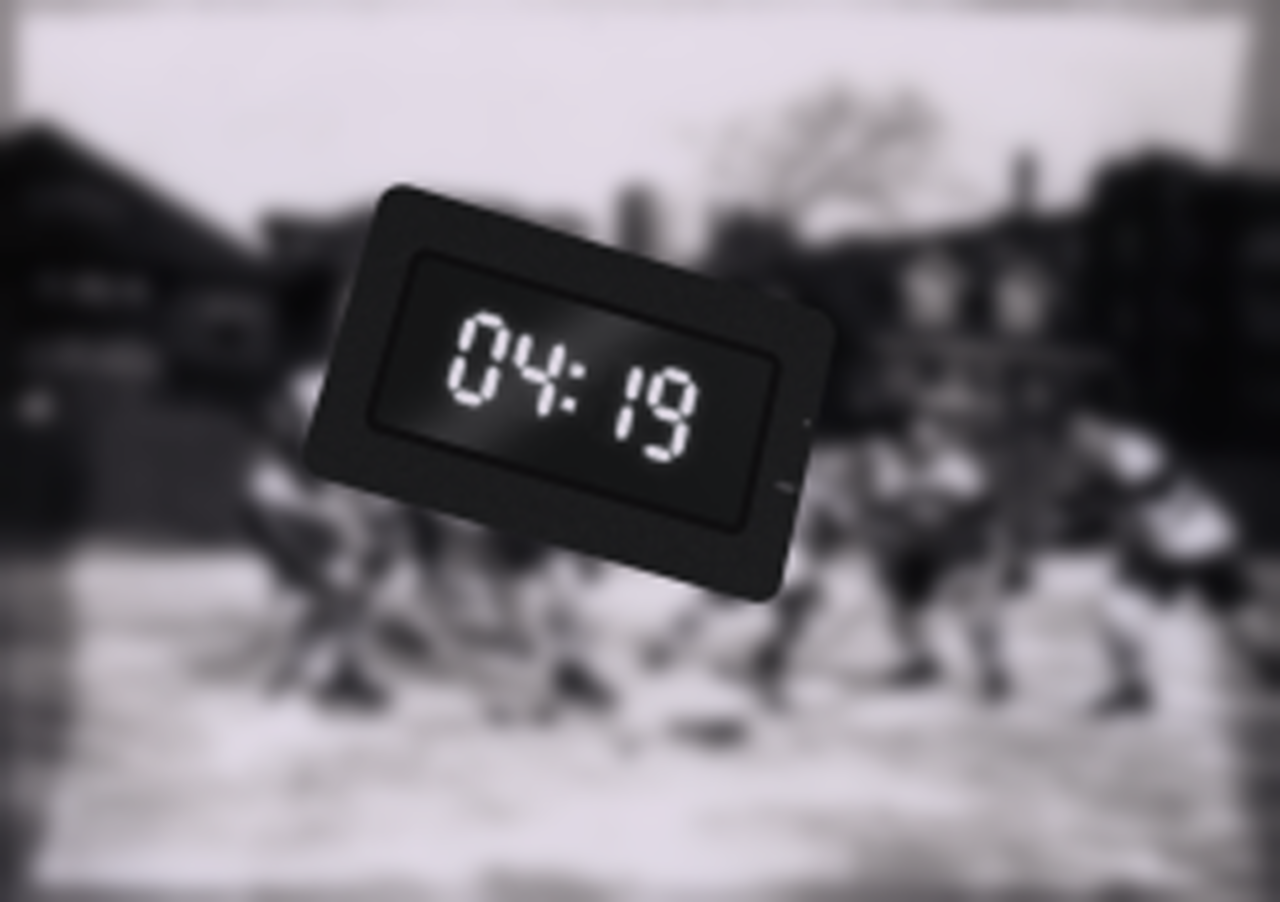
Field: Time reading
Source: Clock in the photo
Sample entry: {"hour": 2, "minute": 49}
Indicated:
{"hour": 4, "minute": 19}
